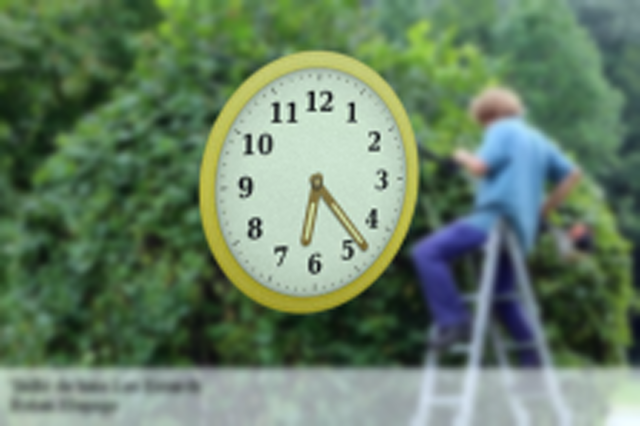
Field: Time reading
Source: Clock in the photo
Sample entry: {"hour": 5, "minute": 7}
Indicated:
{"hour": 6, "minute": 23}
